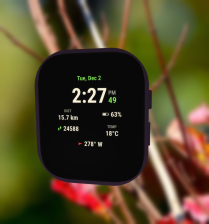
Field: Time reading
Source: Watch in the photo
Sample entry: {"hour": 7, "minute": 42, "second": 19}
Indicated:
{"hour": 2, "minute": 27, "second": 49}
